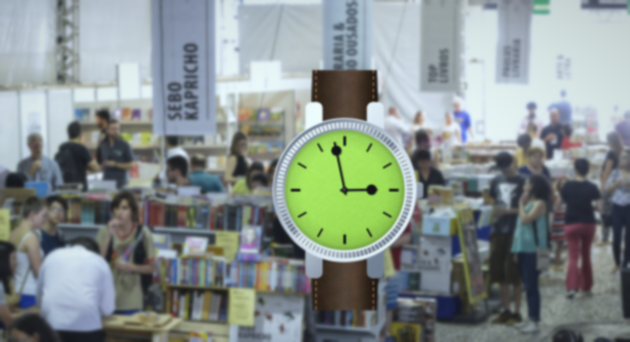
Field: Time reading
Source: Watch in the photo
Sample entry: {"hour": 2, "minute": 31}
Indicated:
{"hour": 2, "minute": 58}
